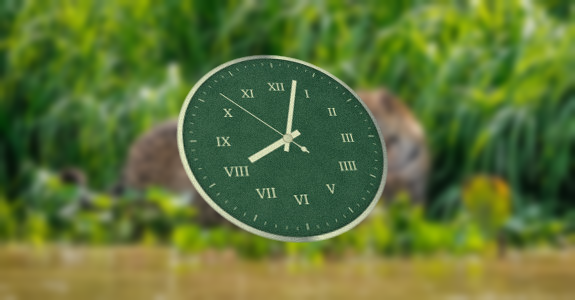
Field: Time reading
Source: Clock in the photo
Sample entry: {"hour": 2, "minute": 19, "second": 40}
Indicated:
{"hour": 8, "minute": 2, "second": 52}
